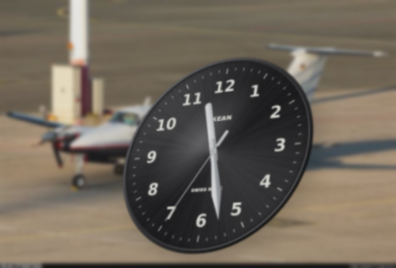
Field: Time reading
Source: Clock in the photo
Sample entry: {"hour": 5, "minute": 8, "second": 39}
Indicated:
{"hour": 11, "minute": 27, "second": 35}
